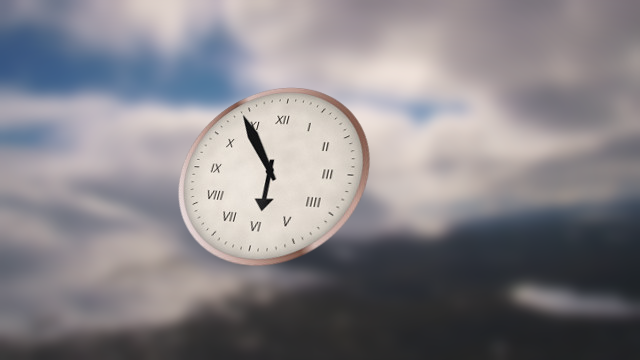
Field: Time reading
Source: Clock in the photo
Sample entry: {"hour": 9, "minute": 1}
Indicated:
{"hour": 5, "minute": 54}
